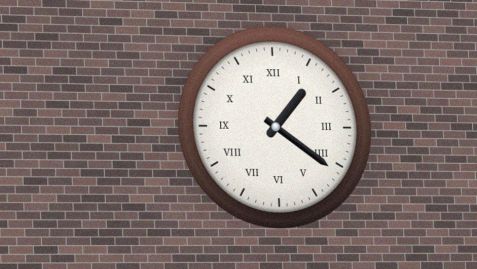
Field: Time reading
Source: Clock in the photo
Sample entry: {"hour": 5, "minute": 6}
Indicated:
{"hour": 1, "minute": 21}
